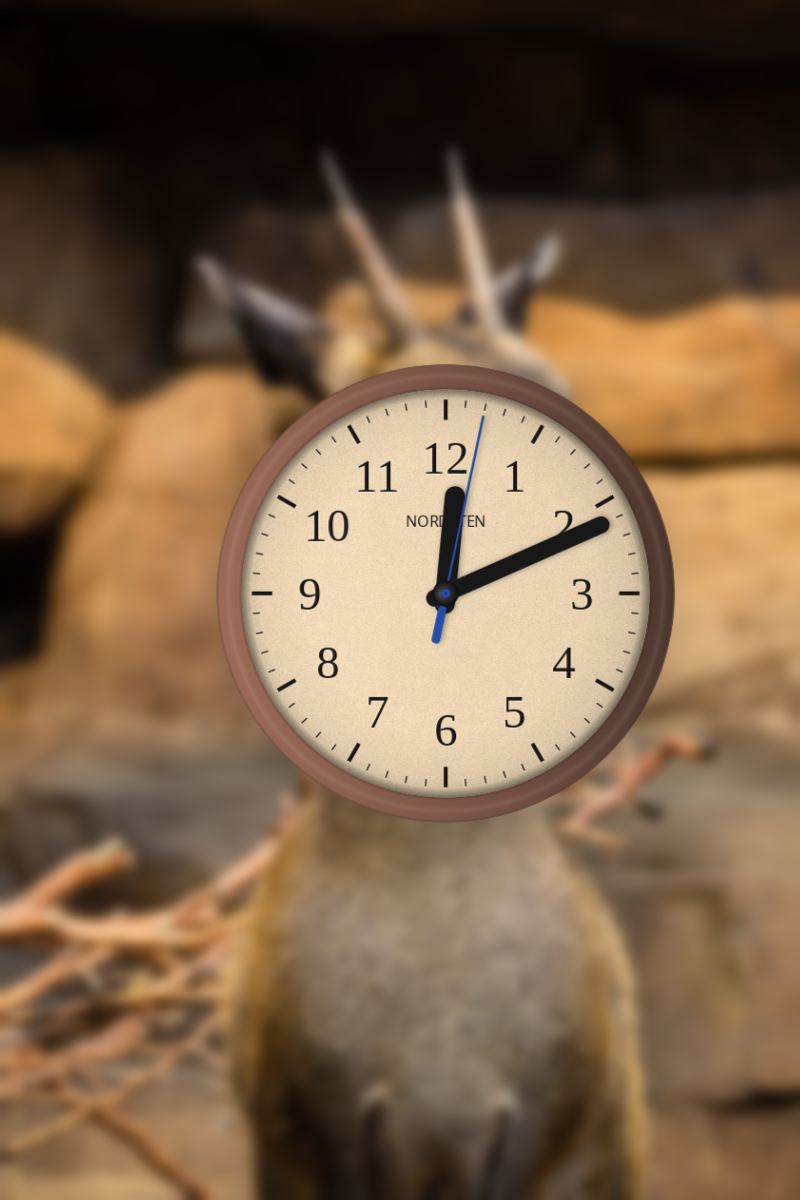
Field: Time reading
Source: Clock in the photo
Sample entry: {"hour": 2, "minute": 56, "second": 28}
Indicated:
{"hour": 12, "minute": 11, "second": 2}
